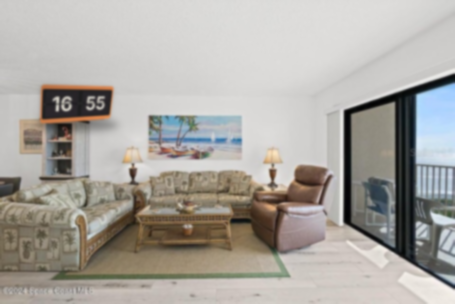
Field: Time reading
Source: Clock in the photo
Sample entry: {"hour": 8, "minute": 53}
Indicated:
{"hour": 16, "minute": 55}
